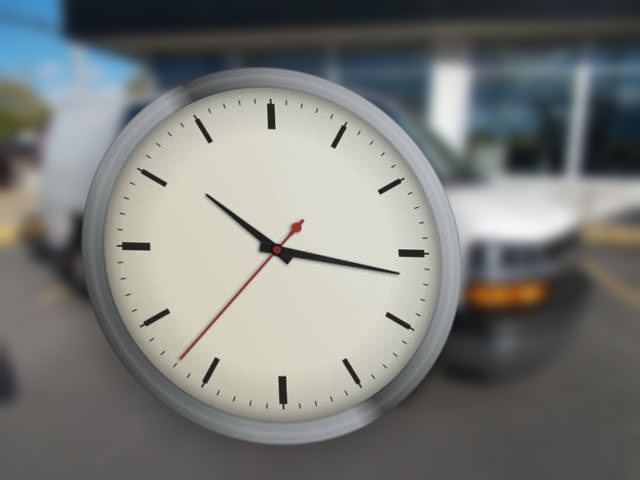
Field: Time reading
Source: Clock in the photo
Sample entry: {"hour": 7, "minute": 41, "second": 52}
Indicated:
{"hour": 10, "minute": 16, "second": 37}
